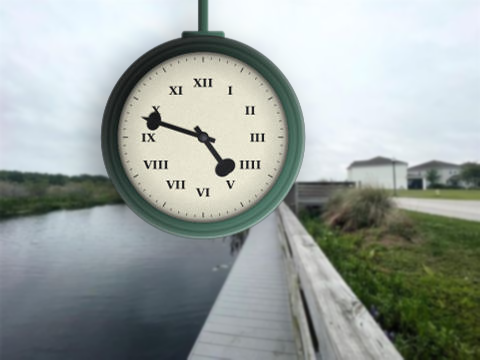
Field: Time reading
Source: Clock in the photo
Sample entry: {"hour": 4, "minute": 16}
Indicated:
{"hour": 4, "minute": 48}
